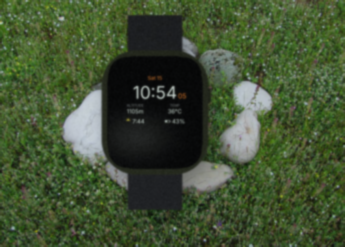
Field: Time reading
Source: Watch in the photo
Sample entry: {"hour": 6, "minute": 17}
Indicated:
{"hour": 10, "minute": 54}
